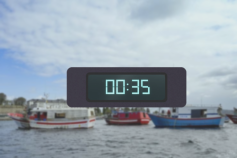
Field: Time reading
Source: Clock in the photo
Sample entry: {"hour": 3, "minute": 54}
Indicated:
{"hour": 0, "minute": 35}
